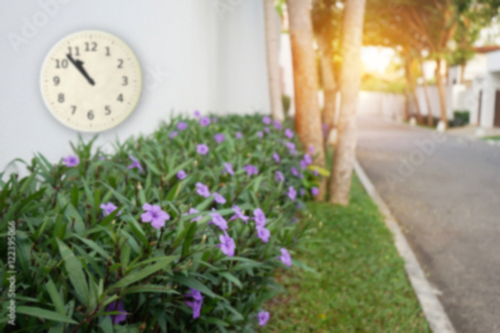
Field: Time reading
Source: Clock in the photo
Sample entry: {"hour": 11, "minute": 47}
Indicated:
{"hour": 10, "minute": 53}
